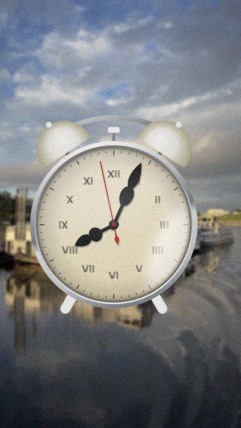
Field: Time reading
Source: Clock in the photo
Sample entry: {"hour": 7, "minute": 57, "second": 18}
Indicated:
{"hour": 8, "minute": 3, "second": 58}
